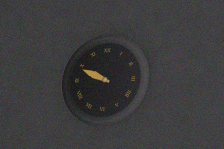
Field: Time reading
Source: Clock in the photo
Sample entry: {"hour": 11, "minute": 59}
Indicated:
{"hour": 9, "minute": 49}
